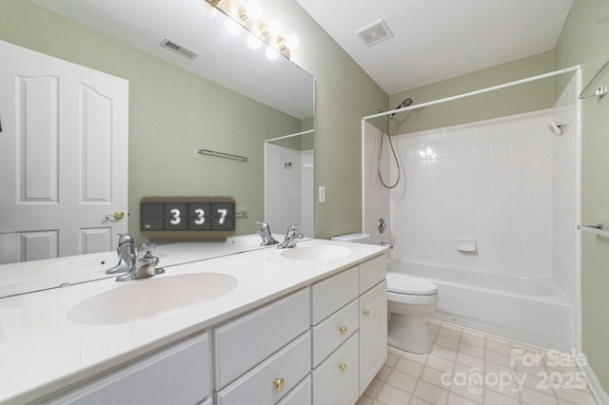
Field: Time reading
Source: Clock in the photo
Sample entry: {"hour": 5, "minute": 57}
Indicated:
{"hour": 3, "minute": 37}
